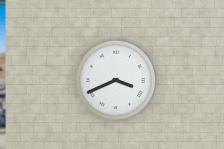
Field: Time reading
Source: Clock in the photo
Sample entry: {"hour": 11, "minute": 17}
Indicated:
{"hour": 3, "minute": 41}
